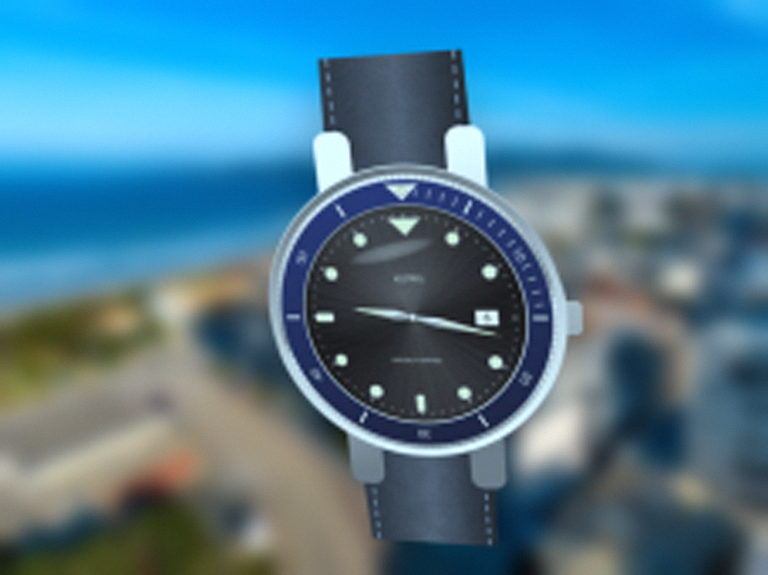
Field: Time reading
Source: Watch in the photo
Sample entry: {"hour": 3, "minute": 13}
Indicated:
{"hour": 9, "minute": 17}
